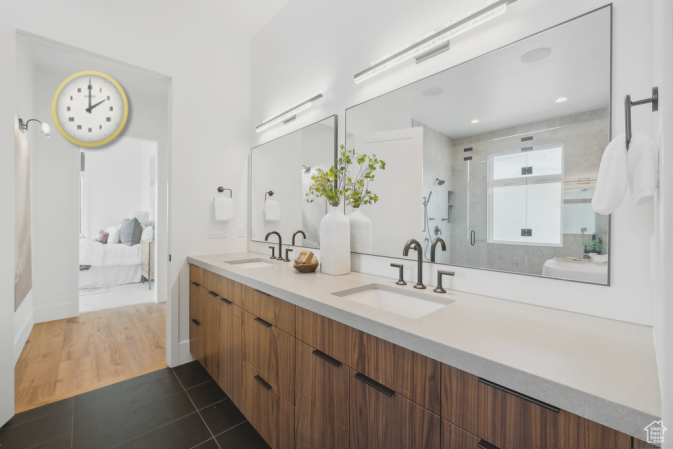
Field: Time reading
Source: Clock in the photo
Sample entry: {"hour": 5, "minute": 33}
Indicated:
{"hour": 2, "minute": 0}
